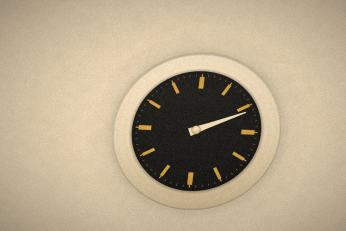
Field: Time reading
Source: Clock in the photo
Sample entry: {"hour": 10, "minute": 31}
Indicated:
{"hour": 2, "minute": 11}
